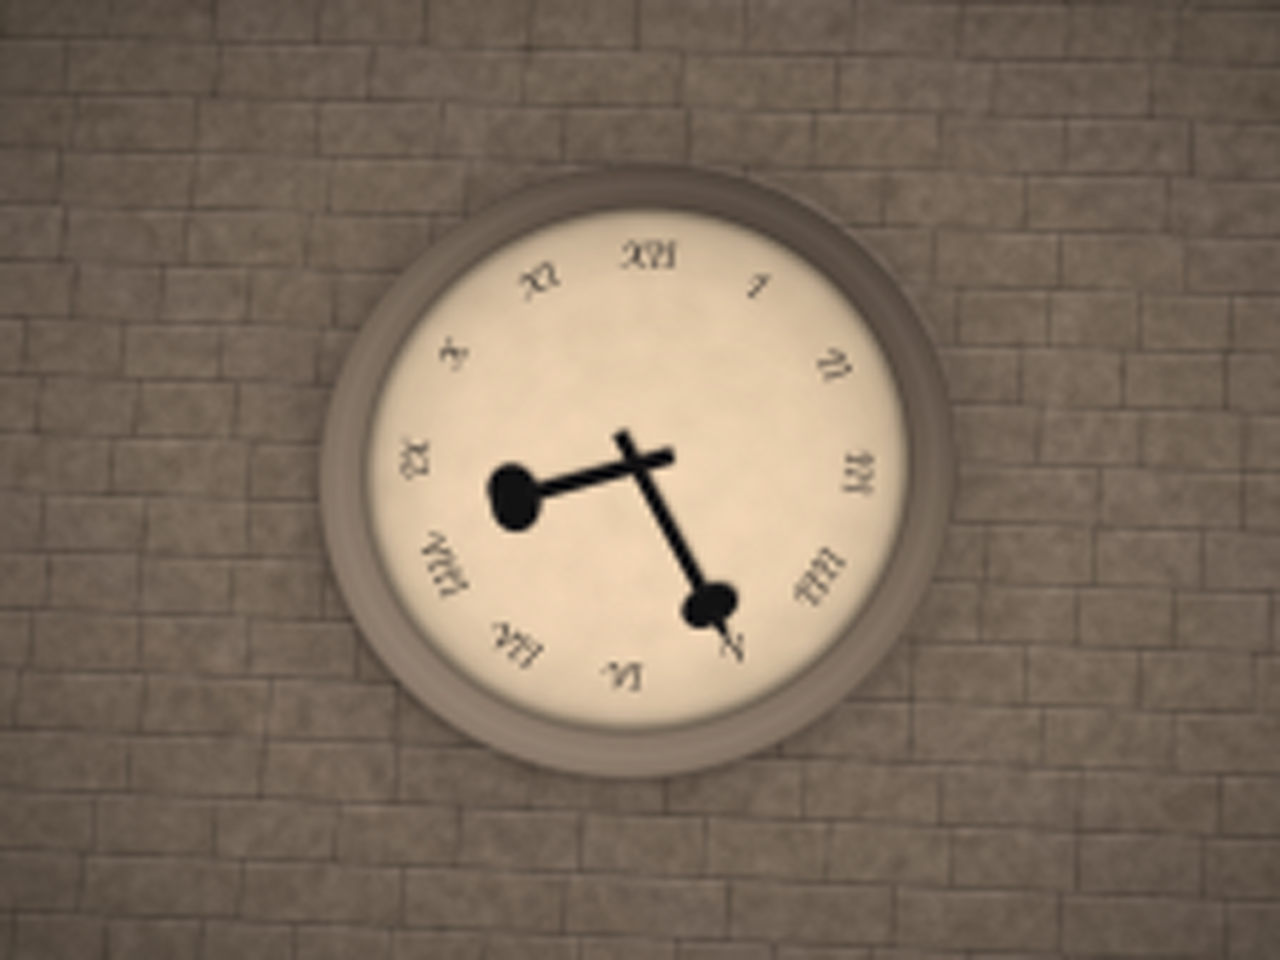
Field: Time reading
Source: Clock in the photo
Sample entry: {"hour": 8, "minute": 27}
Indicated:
{"hour": 8, "minute": 25}
